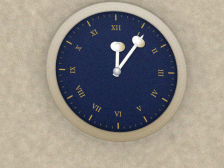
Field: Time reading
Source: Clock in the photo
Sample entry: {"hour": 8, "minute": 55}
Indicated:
{"hour": 12, "minute": 6}
